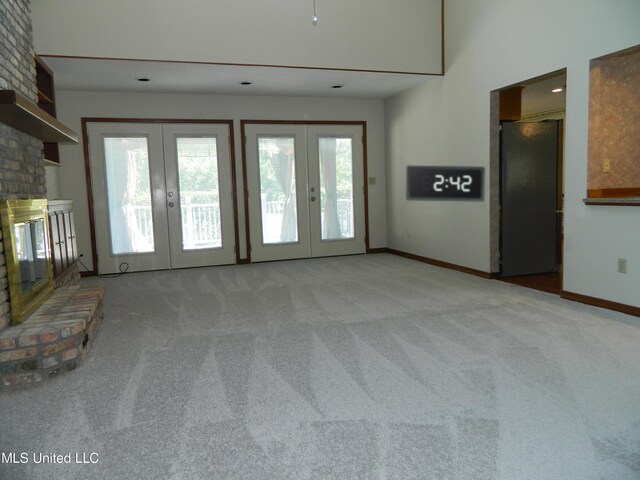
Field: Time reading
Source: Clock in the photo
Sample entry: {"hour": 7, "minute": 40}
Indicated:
{"hour": 2, "minute": 42}
